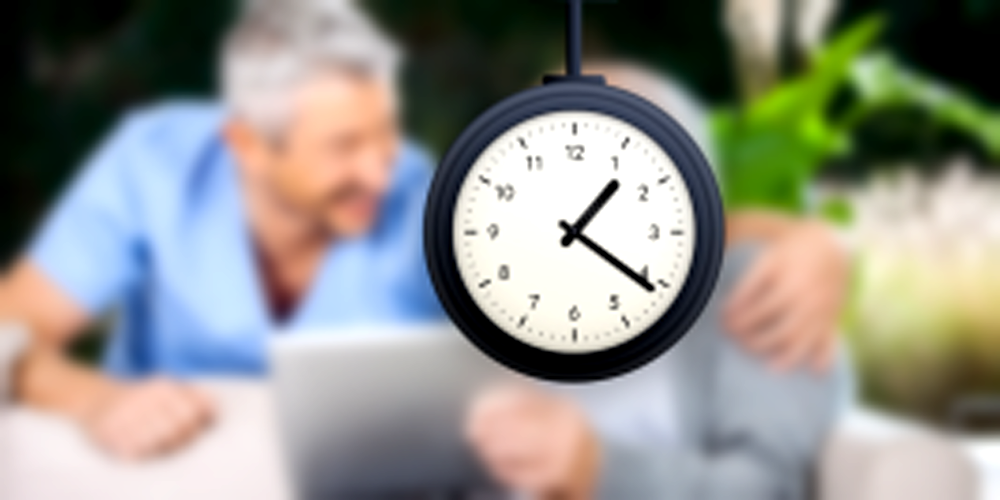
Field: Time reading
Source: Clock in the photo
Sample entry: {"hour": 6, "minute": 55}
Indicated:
{"hour": 1, "minute": 21}
